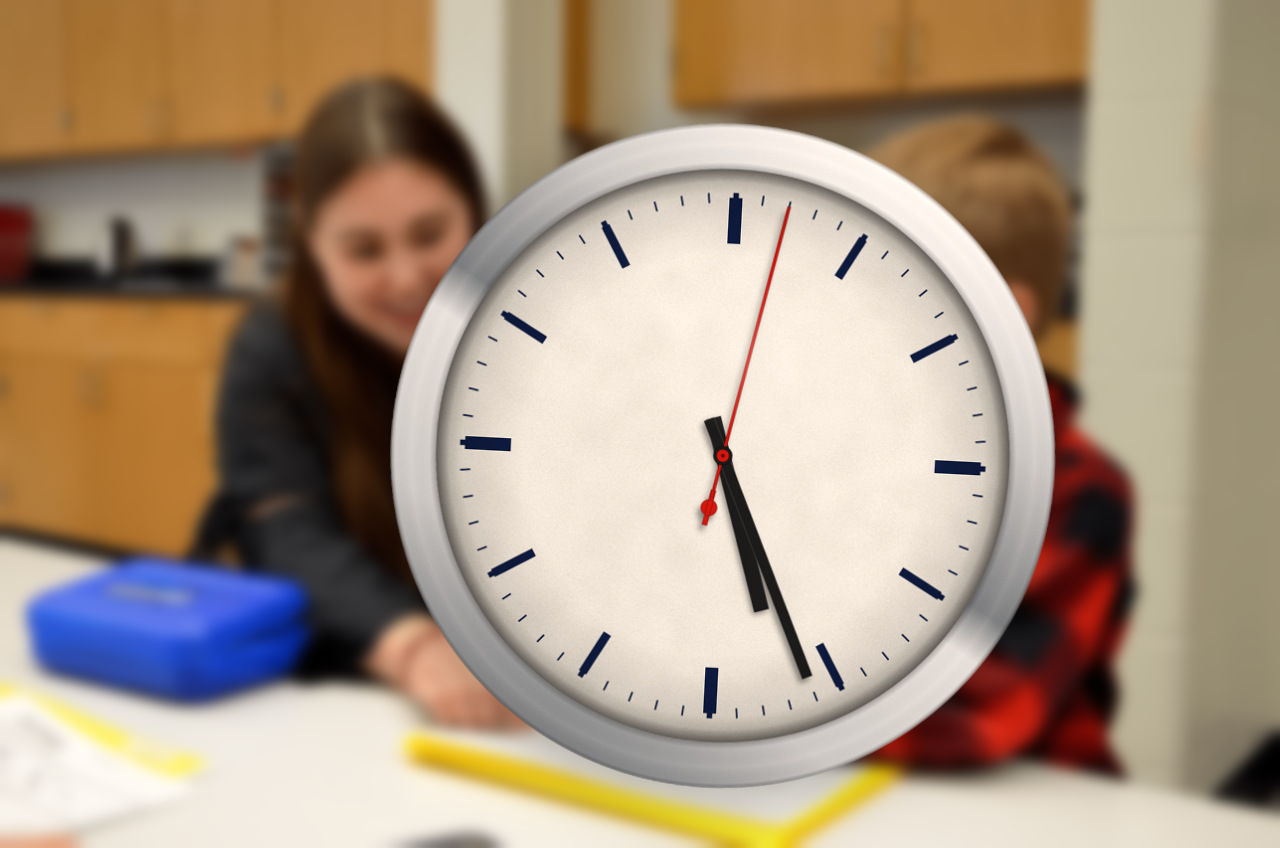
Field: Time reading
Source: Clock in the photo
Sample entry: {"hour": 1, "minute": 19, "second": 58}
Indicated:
{"hour": 5, "minute": 26, "second": 2}
